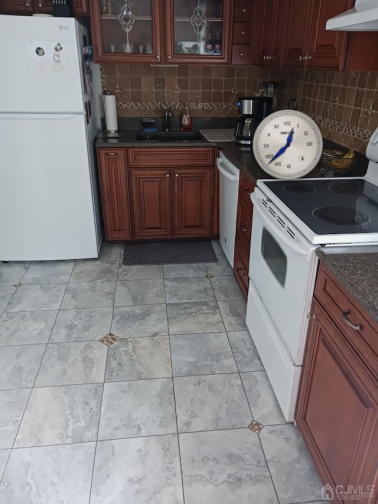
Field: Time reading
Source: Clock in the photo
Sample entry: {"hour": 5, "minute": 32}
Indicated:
{"hour": 12, "minute": 38}
